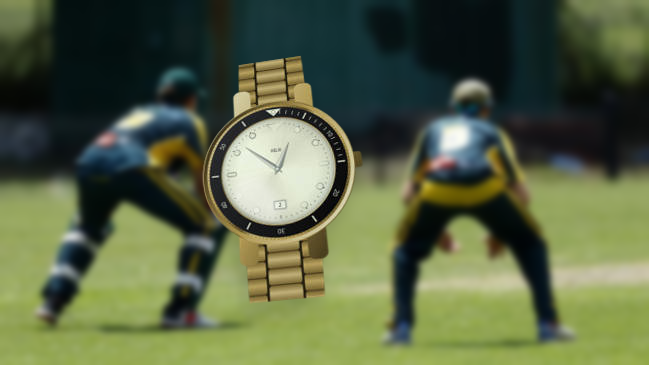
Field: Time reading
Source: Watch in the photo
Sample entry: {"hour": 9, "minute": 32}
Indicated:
{"hour": 12, "minute": 52}
